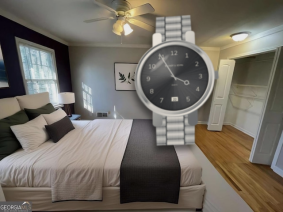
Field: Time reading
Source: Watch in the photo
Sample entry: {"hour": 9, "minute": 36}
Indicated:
{"hour": 3, "minute": 55}
